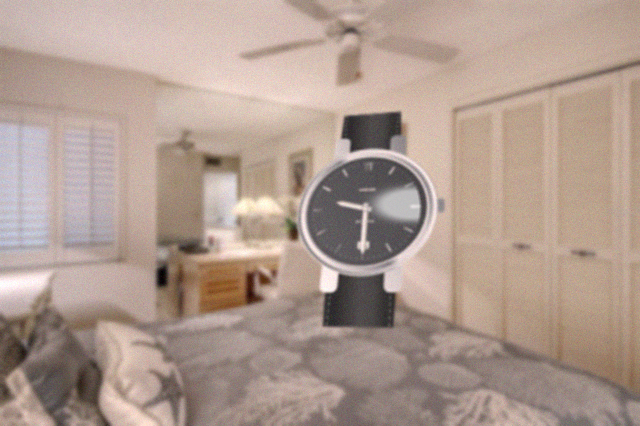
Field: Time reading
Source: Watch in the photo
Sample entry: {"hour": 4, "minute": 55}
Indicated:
{"hour": 9, "minute": 30}
